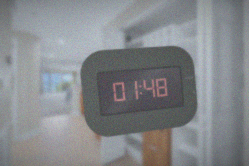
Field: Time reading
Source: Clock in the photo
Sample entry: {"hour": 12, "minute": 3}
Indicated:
{"hour": 1, "minute": 48}
